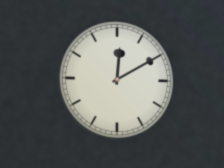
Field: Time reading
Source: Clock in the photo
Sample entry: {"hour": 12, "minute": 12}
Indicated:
{"hour": 12, "minute": 10}
